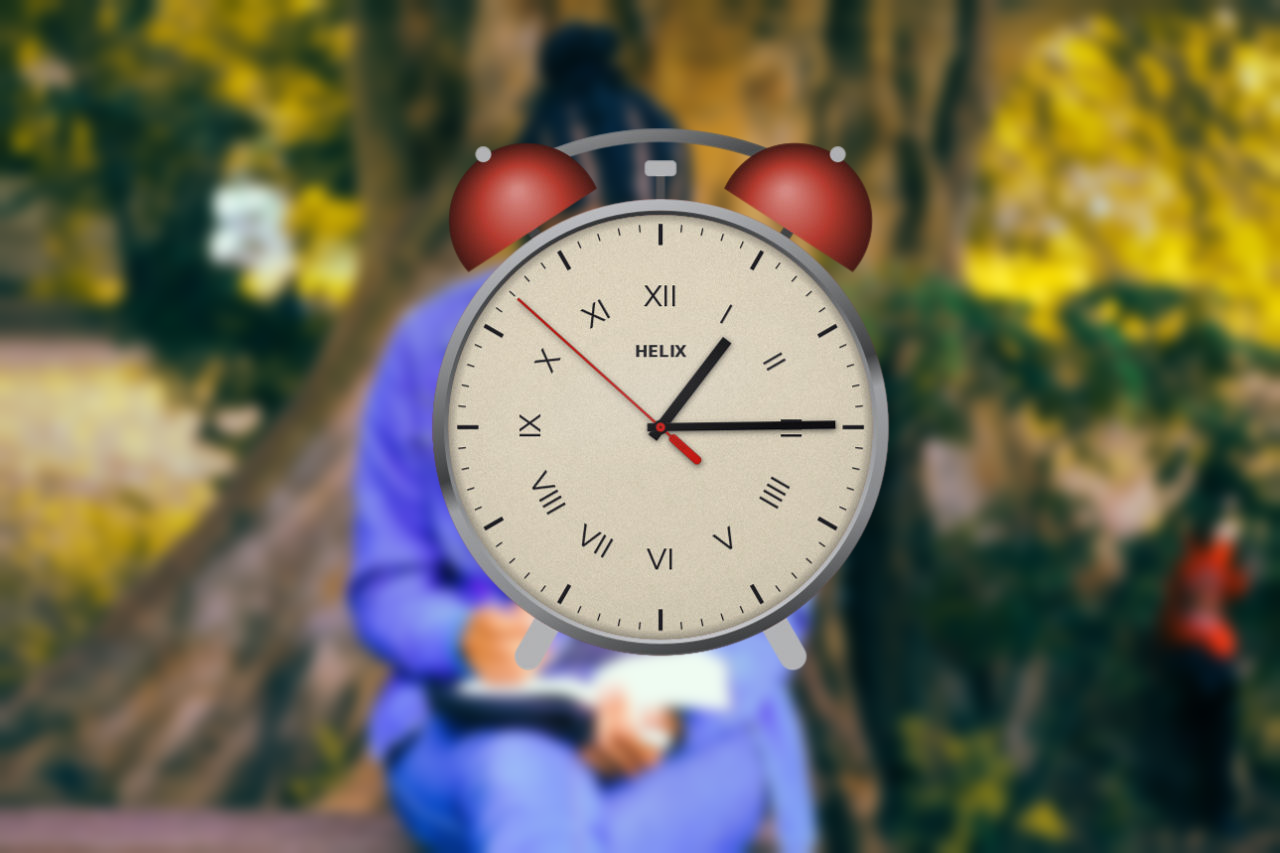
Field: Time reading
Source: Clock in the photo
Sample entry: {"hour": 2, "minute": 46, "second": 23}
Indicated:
{"hour": 1, "minute": 14, "second": 52}
